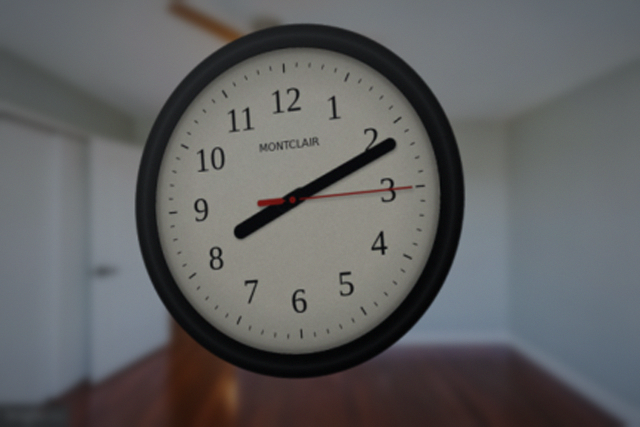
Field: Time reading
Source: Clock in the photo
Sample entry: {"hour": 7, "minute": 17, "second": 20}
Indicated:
{"hour": 8, "minute": 11, "second": 15}
